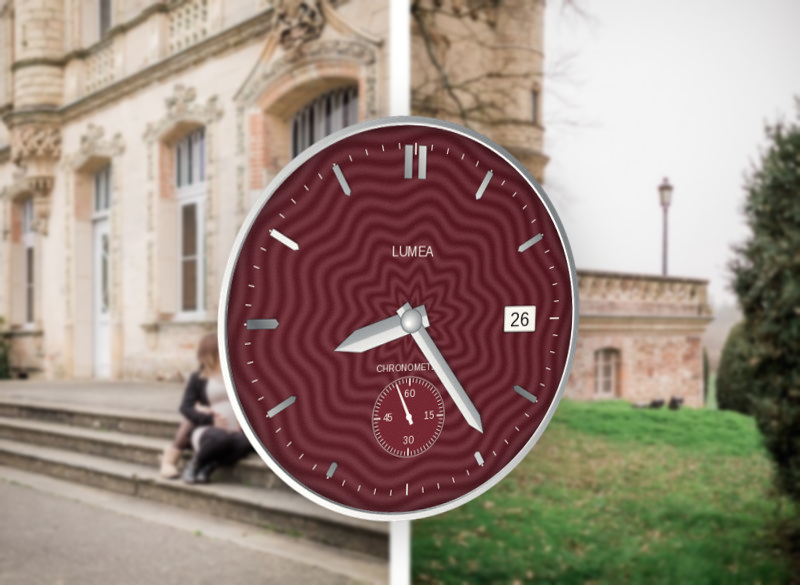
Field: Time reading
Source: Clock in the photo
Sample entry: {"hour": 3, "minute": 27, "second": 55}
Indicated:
{"hour": 8, "minute": 23, "second": 56}
